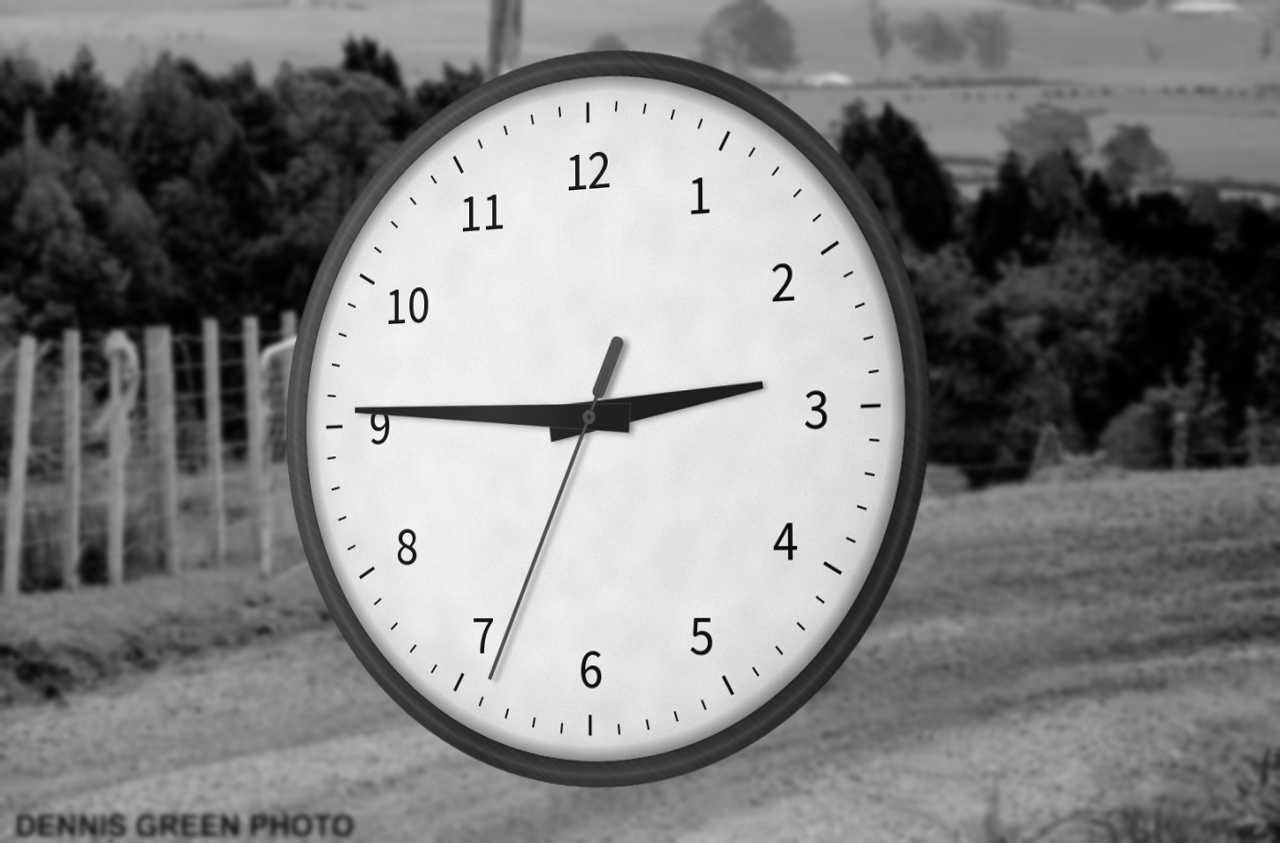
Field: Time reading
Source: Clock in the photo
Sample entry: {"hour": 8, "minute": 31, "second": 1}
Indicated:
{"hour": 2, "minute": 45, "second": 34}
